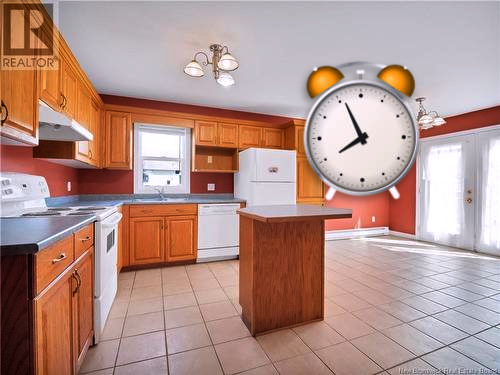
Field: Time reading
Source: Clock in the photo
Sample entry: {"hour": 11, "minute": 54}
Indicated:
{"hour": 7, "minute": 56}
